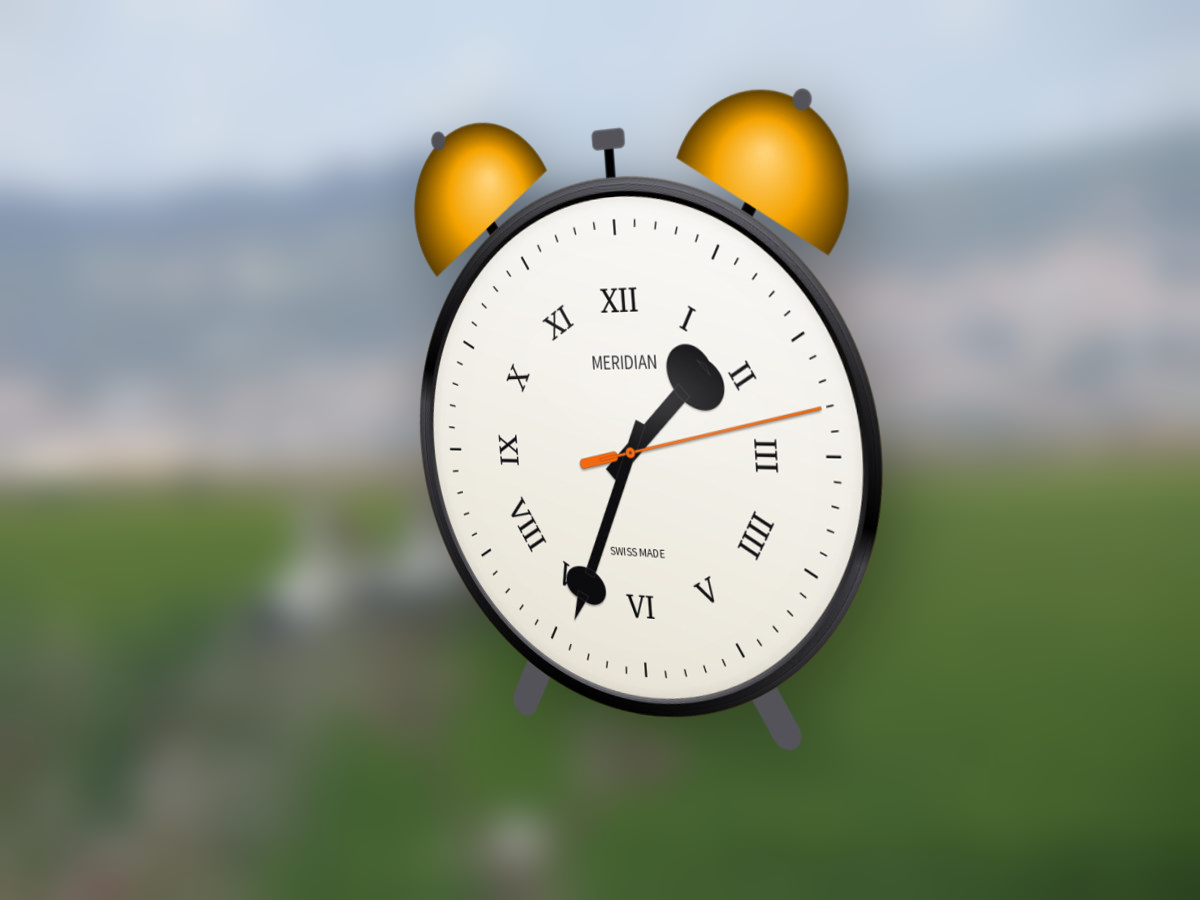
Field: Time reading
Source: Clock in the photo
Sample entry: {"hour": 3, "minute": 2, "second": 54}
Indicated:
{"hour": 1, "minute": 34, "second": 13}
